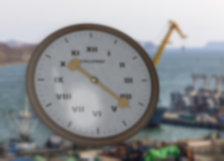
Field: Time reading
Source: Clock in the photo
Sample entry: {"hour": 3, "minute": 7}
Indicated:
{"hour": 10, "minute": 22}
